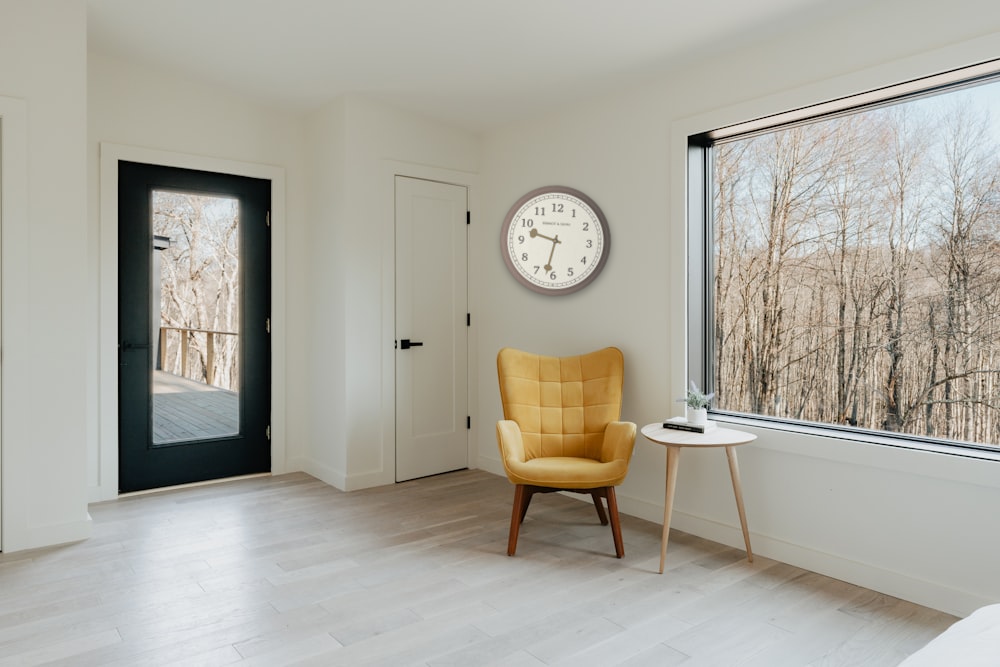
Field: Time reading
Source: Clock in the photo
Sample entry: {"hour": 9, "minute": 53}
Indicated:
{"hour": 9, "minute": 32}
